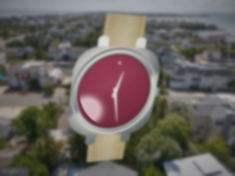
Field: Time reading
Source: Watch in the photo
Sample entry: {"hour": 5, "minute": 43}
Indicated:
{"hour": 12, "minute": 28}
